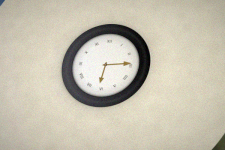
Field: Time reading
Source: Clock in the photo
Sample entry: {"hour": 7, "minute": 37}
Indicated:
{"hour": 6, "minute": 14}
